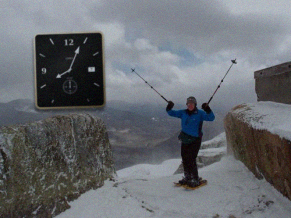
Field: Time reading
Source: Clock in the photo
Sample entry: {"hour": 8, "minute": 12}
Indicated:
{"hour": 8, "minute": 4}
